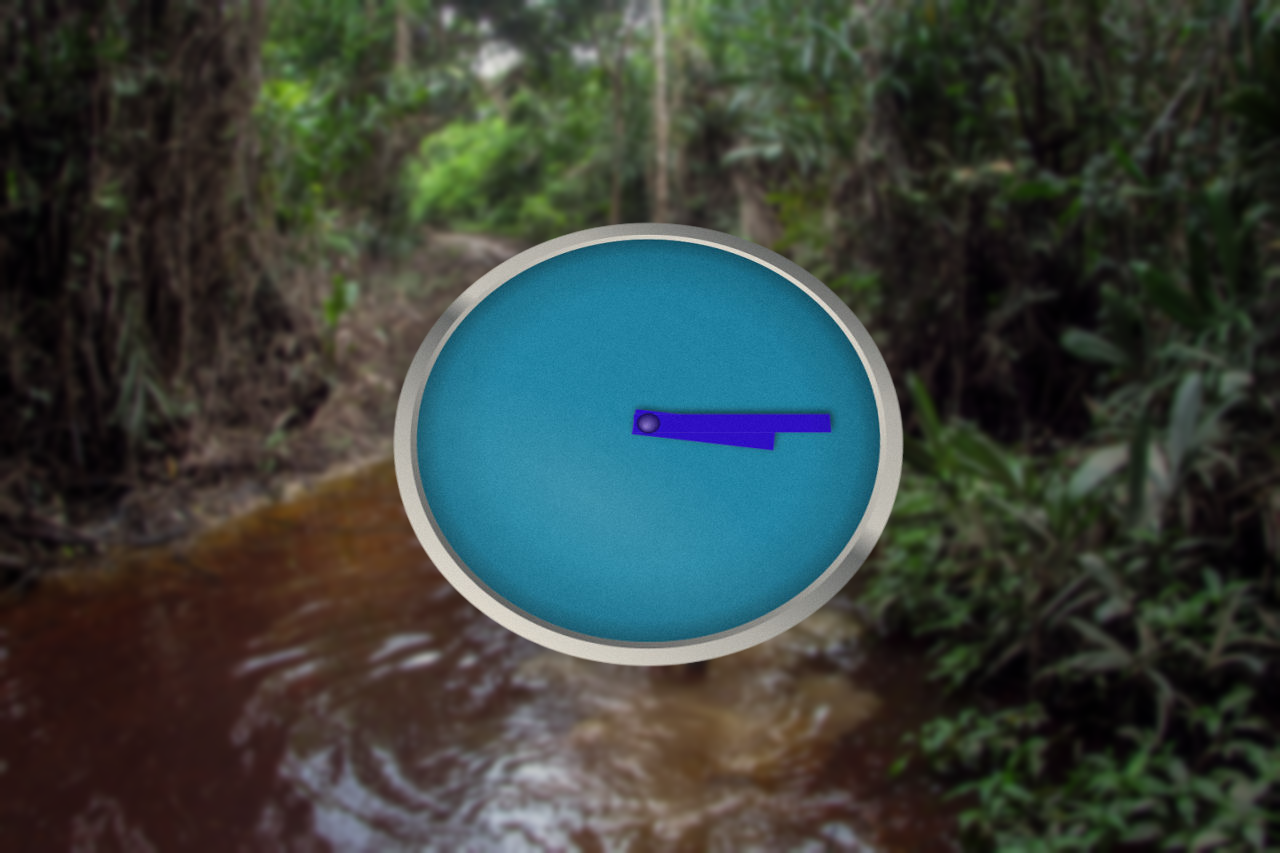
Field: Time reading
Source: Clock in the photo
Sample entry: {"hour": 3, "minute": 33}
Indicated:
{"hour": 3, "minute": 15}
